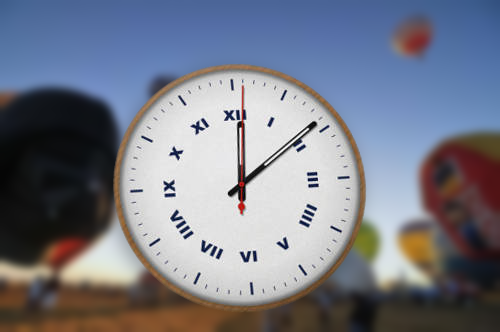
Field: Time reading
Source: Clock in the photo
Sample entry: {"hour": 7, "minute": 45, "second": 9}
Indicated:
{"hour": 12, "minute": 9, "second": 1}
